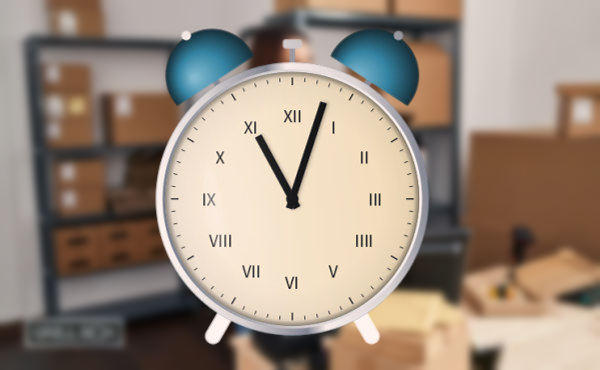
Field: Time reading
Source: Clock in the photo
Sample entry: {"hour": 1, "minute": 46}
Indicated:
{"hour": 11, "minute": 3}
